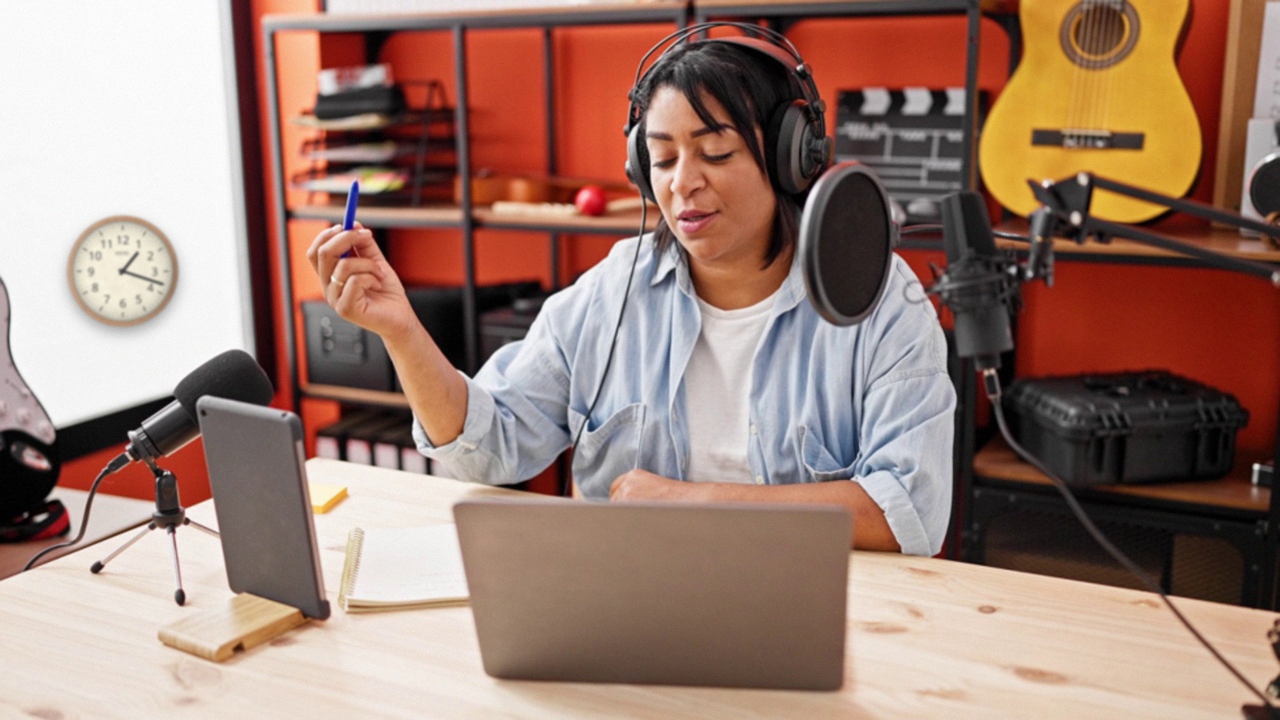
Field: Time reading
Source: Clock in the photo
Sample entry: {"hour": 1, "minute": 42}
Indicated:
{"hour": 1, "minute": 18}
